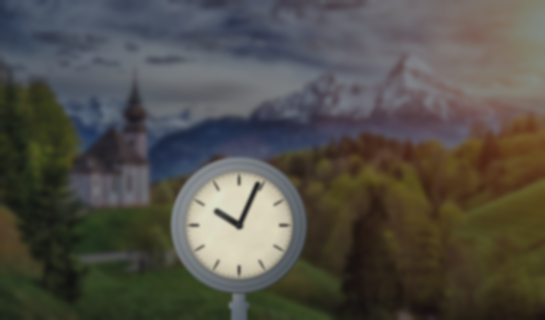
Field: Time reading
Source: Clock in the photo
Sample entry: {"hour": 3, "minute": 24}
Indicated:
{"hour": 10, "minute": 4}
